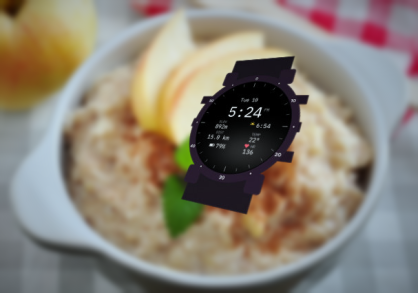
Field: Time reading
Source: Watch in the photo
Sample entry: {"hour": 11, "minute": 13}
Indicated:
{"hour": 5, "minute": 24}
